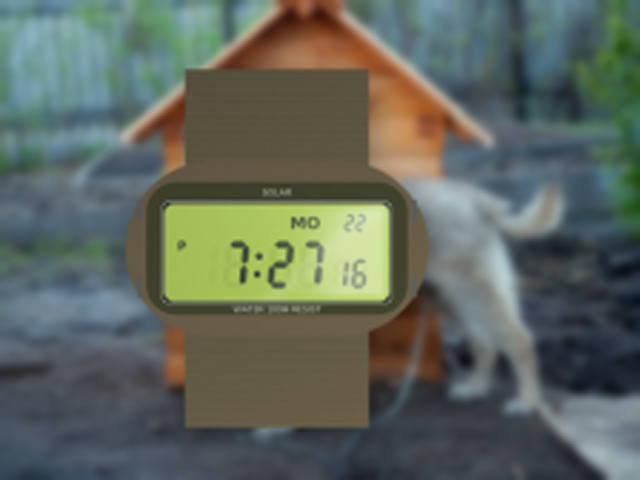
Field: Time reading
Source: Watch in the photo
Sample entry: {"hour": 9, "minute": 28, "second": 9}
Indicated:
{"hour": 7, "minute": 27, "second": 16}
